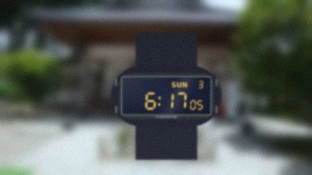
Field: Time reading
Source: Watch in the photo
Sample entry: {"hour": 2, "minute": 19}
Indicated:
{"hour": 6, "minute": 17}
